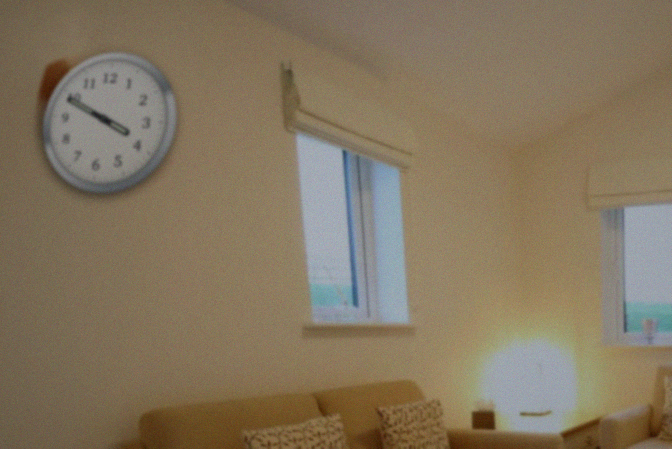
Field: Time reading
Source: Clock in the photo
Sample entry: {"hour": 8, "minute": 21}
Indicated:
{"hour": 3, "minute": 49}
